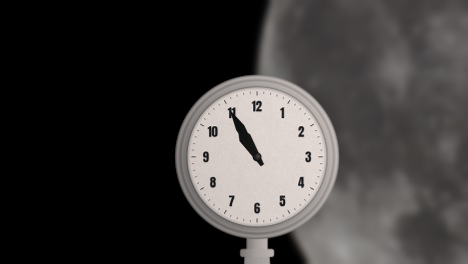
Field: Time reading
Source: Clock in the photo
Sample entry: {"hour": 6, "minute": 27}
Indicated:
{"hour": 10, "minute": 55}
